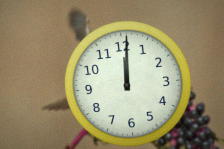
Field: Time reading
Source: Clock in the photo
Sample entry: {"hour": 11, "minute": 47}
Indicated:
{"hour": 12, "minute": 1}
